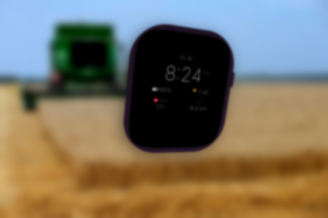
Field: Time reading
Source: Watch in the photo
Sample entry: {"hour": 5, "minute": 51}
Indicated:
{"hour": 8, "minute": 24}
